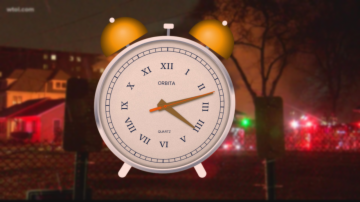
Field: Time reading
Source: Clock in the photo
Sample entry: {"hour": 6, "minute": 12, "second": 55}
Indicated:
{"hour": 4, "minute": 12, "second": 12}
